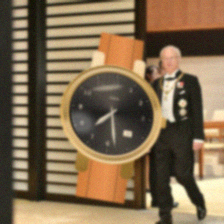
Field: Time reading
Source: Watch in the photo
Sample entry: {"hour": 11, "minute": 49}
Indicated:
{"hour": 7, "minute": 28}
